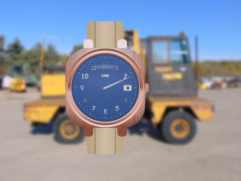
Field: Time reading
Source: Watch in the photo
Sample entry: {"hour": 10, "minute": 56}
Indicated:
{"hour": 2, "minute": 11}
